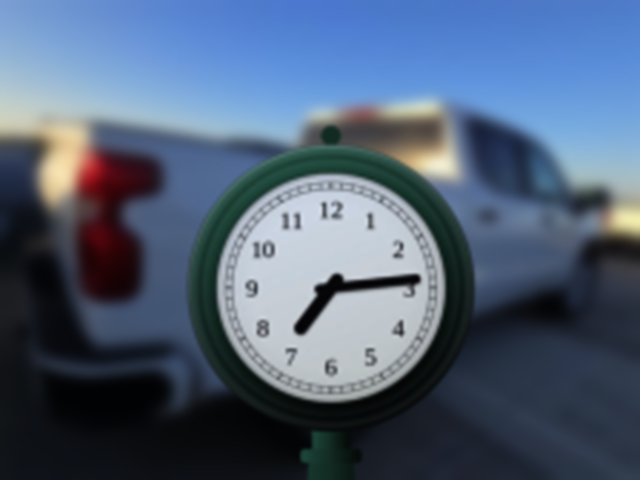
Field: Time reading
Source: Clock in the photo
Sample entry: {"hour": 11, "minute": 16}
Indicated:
{"hour": 7, "minute": 14}
